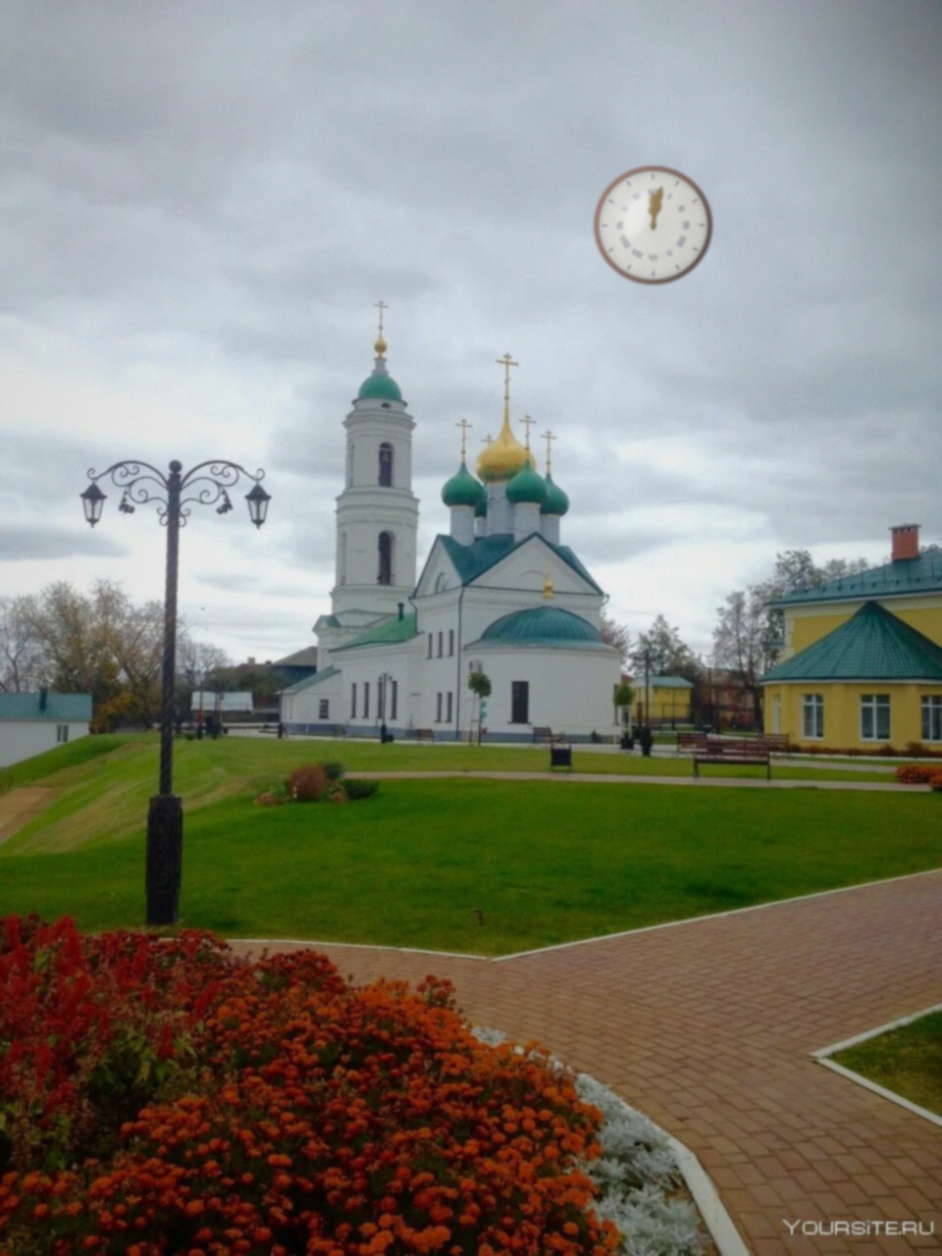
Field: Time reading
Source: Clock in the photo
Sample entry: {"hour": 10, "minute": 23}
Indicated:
{"hour": 12, "minute": 2}
